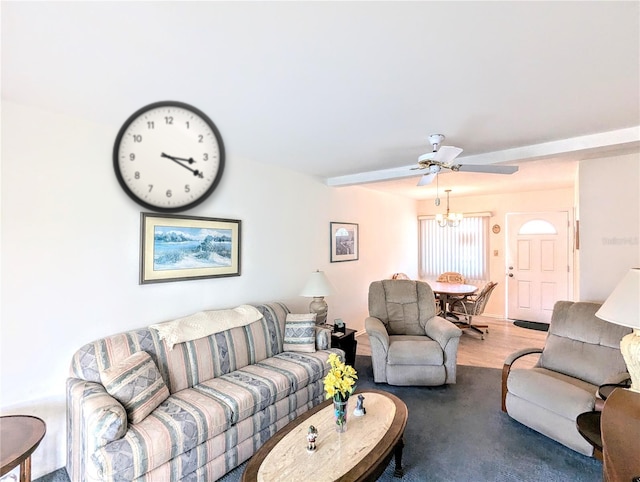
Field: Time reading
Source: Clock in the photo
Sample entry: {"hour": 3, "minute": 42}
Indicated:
{"hour": 3, "minute": 20}
